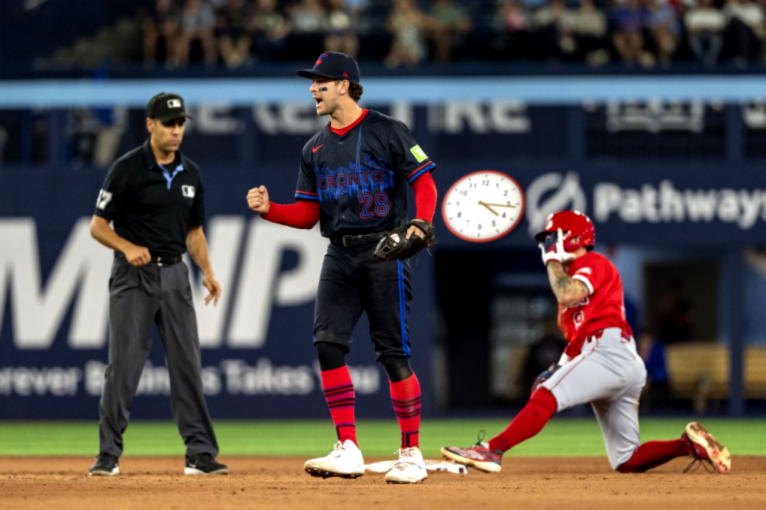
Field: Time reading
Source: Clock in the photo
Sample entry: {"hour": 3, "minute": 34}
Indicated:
{"hour": 4, "minute": 16}
